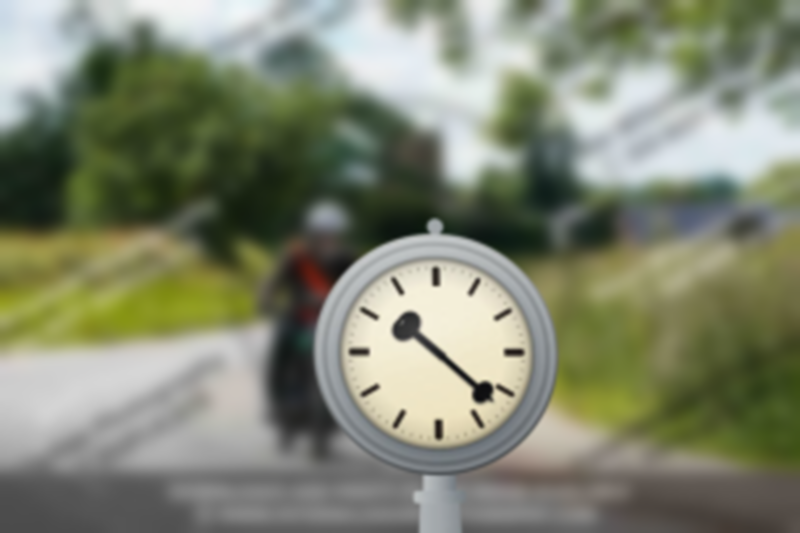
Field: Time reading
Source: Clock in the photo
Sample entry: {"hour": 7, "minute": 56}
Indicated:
{"hour": 10, "minute": 22}
